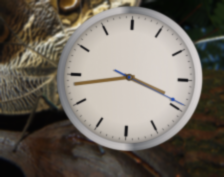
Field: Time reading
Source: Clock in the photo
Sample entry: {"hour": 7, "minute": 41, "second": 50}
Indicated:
{"hour": 3, "minute": 43, "second": 19}
